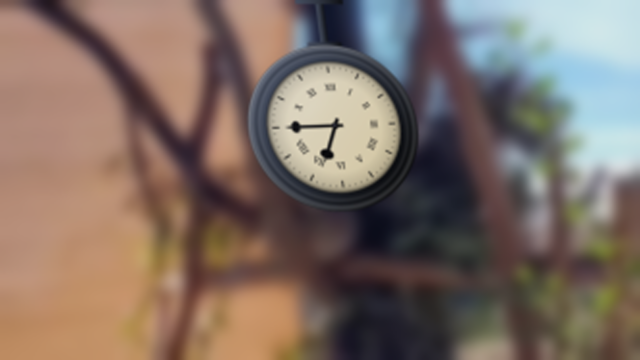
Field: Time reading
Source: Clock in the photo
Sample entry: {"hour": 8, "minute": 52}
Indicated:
{"hour": 6, "minute": 45}
